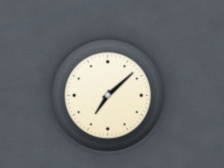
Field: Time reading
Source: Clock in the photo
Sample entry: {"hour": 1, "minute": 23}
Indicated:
{"hour": 7, "minute": 8}
